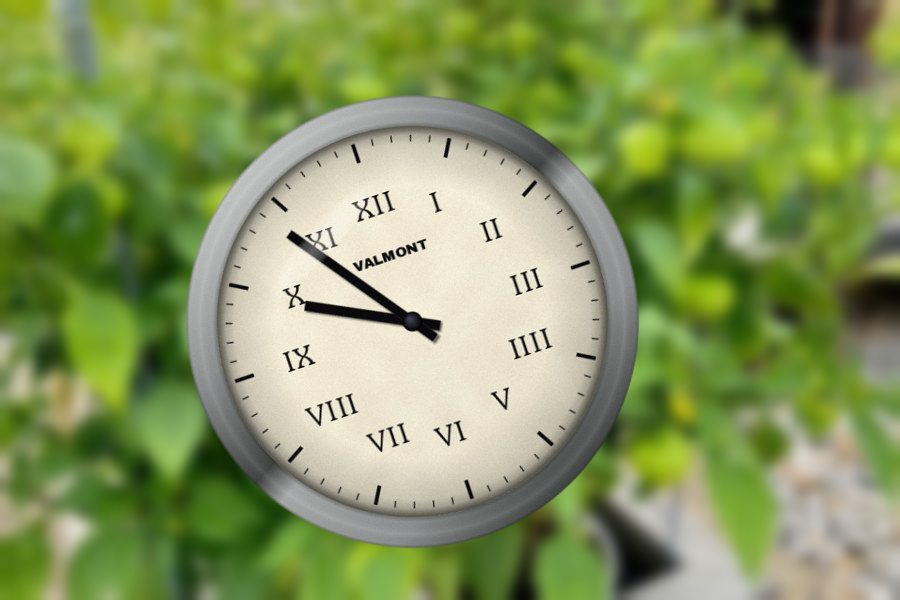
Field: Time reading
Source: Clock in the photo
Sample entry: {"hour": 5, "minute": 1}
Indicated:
{"hour": 9, "minute": 54}
